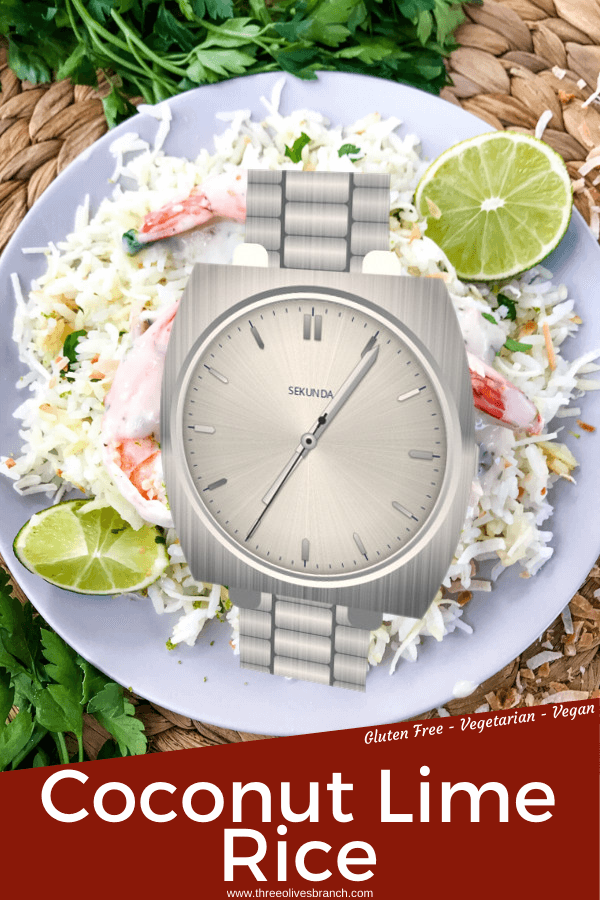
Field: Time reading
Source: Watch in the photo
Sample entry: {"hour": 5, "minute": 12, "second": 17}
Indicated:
{"hour": 7, "minute": 5, "second": 35}
